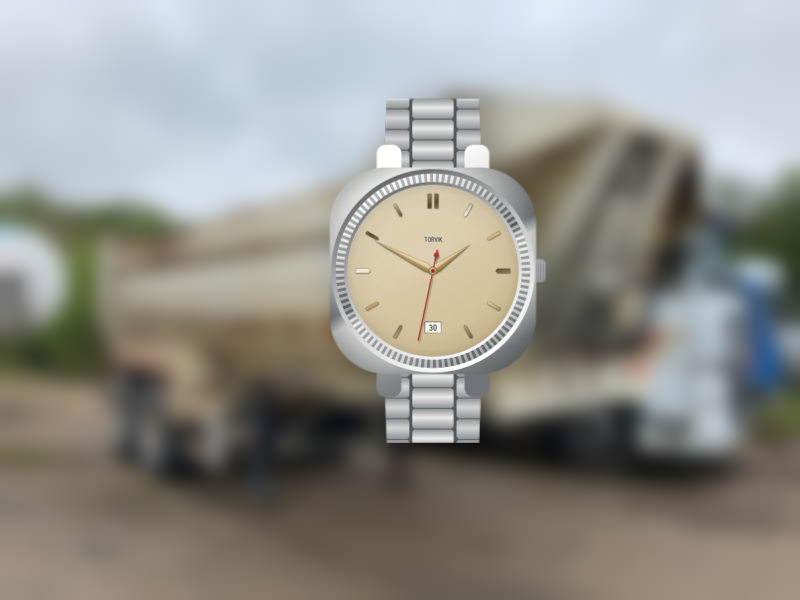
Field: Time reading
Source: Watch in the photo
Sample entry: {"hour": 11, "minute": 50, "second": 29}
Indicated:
{"hour": 1, "minute": 49, "second": 32}
